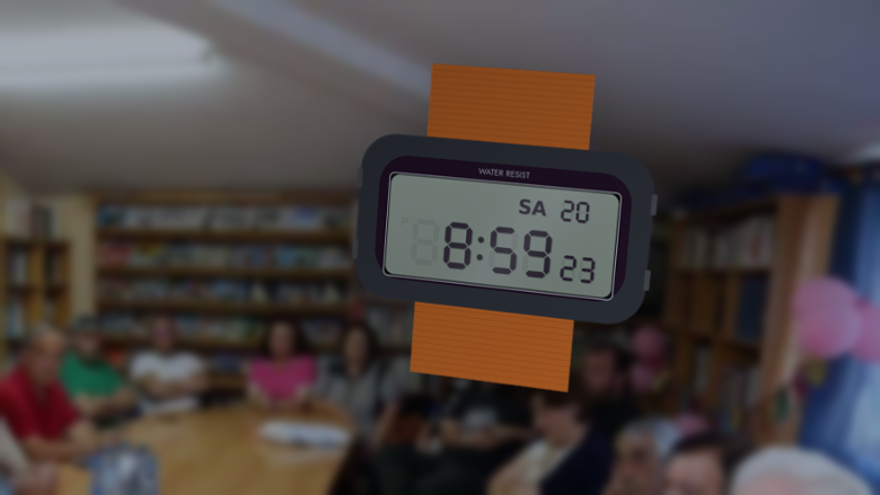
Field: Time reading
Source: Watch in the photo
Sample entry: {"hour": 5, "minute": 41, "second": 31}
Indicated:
{"hour": 8, "minute": 59, "second": 23}
